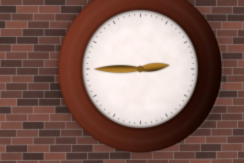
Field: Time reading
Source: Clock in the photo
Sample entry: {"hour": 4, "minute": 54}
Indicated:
{"hour": 2, "minute": 45}
